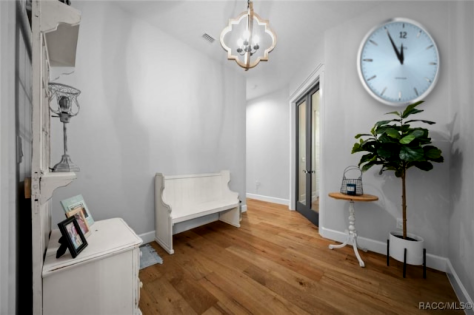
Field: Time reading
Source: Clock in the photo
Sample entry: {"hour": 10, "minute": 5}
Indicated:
{"hour": 11, "minute": 55}
